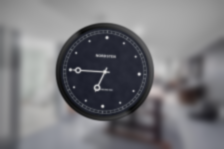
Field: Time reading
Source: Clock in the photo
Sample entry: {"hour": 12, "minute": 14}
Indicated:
{"hour": 6, "minute": 45}
